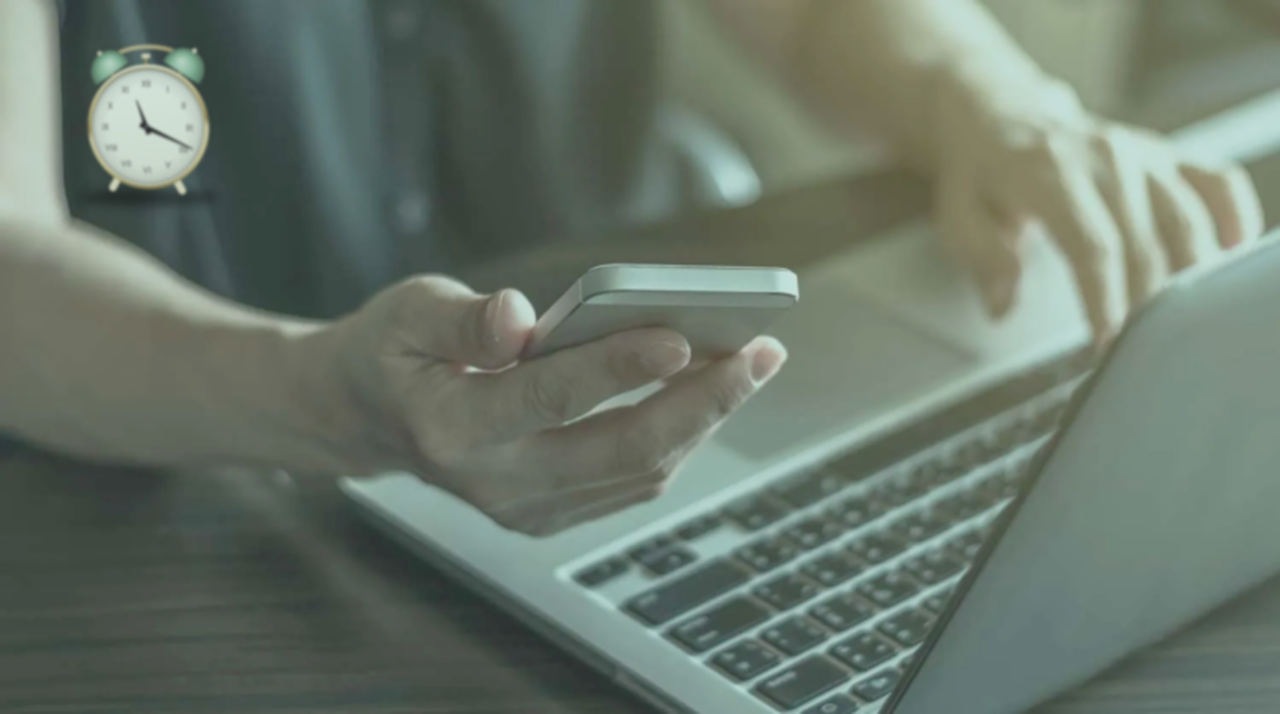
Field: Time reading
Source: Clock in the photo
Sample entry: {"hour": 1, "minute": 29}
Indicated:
{"hour": 11, "minute": 19}
